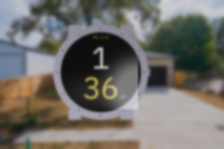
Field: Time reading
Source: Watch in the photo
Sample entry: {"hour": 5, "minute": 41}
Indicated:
{"hour": 1, "minute": 36}
